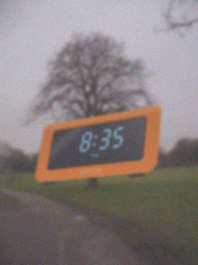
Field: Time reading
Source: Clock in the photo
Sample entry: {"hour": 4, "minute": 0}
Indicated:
{"hour": 8, "minute": 35}
